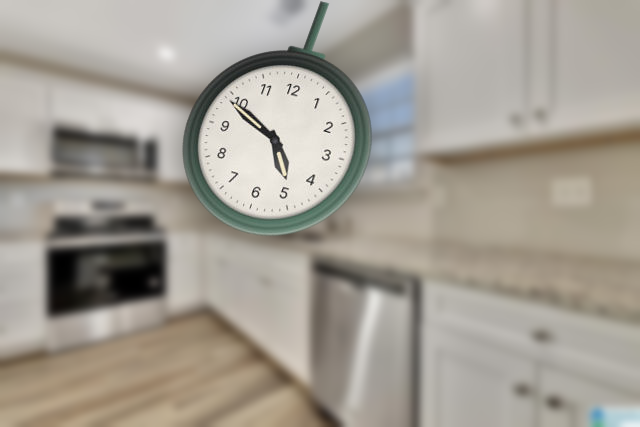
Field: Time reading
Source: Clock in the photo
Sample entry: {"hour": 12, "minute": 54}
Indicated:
{"hour": 4, "minute": 49}
